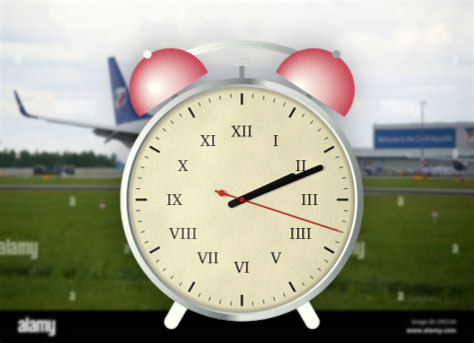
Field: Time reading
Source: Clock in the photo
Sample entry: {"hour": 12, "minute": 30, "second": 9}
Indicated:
{"hour": 2, "minute": 11, "second": 18}
